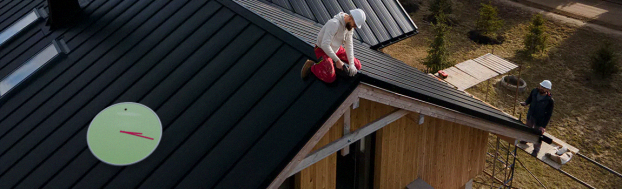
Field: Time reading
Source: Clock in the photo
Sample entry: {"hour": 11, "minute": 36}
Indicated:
{"hour": 3, "minute": 18}
